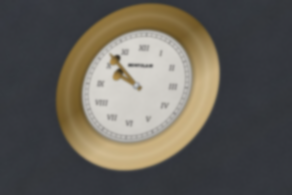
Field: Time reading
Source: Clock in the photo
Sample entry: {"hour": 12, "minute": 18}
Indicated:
{"hour": 9, "minute": 52}
